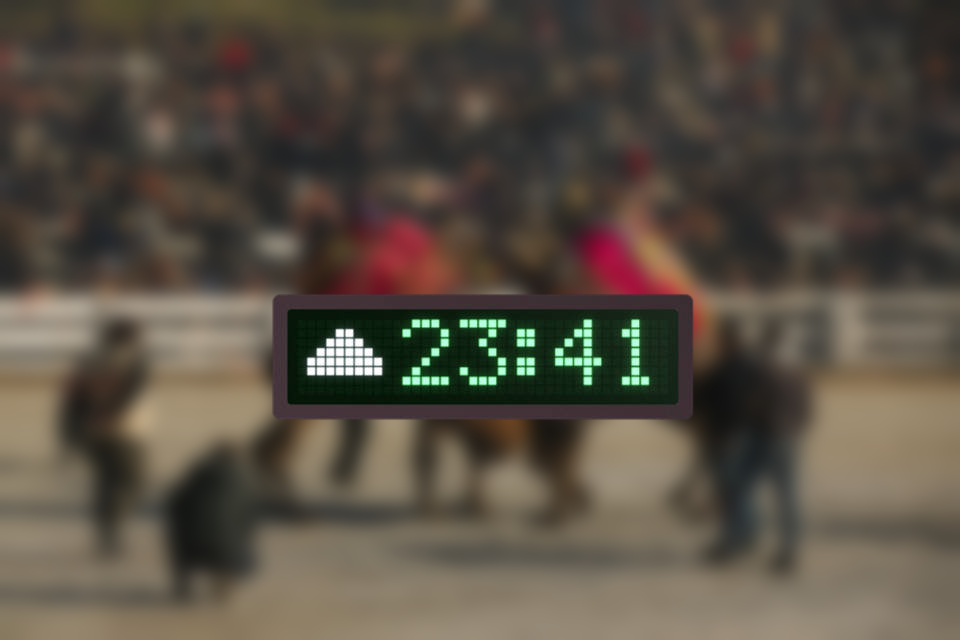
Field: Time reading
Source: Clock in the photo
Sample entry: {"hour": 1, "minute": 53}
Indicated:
{"hour": 23, "minute": 41}
